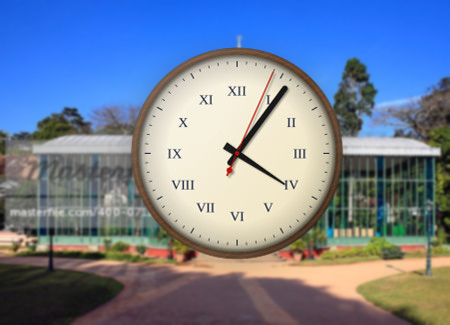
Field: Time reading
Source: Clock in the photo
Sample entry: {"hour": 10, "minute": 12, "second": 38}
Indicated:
{"hour": 4, "minute": 6, "second": 4}
